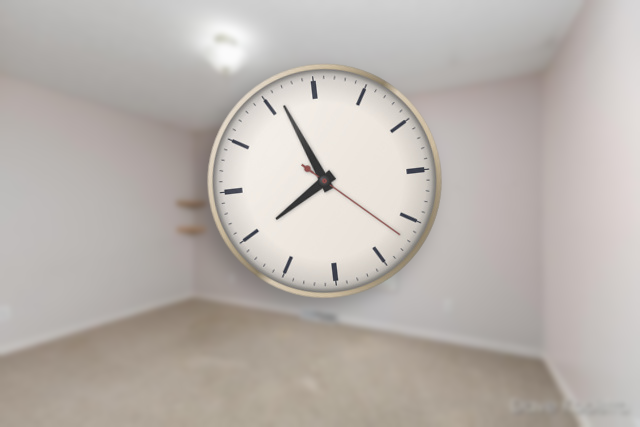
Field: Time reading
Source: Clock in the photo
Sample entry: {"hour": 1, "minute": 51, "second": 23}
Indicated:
{"hour": 7, "minute": 56, "second": 22}
